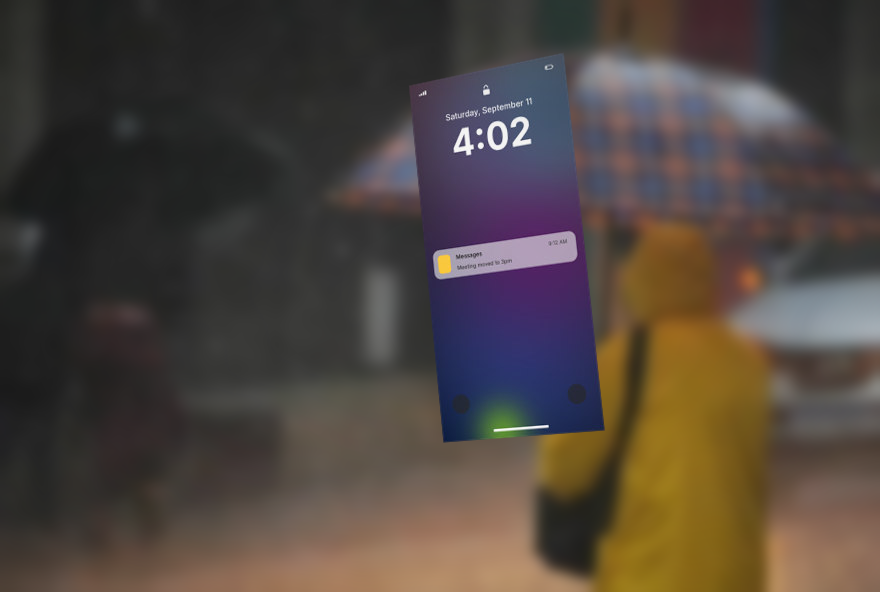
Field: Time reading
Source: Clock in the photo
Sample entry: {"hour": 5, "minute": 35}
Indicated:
{"hour": 4, "minute": 2}
